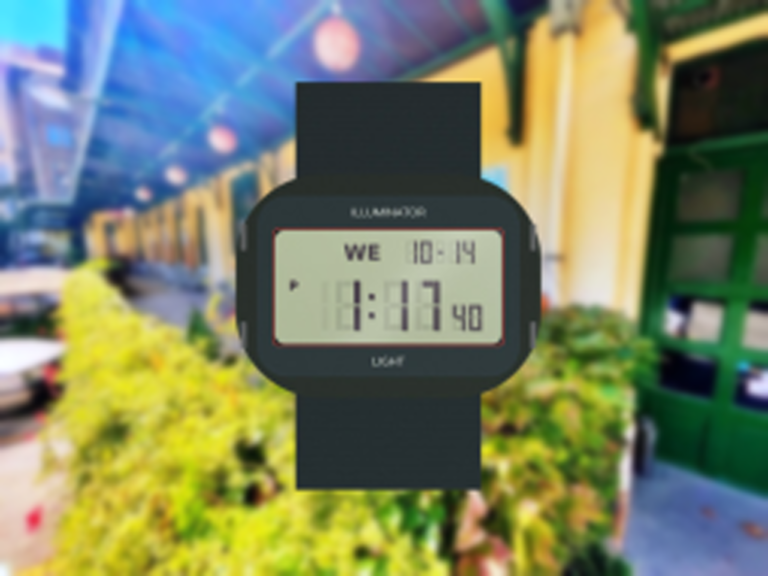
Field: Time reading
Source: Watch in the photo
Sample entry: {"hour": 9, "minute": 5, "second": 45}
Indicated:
{"hour": 1, "minute": 17, "second": 40}
